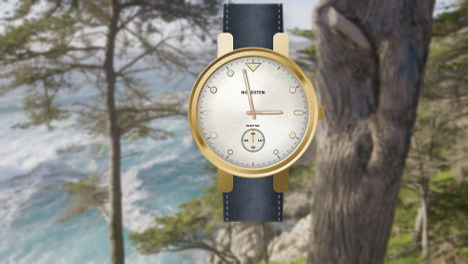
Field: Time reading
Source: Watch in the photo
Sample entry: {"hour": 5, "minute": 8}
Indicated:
{"hour": 2, "minute": 58}
